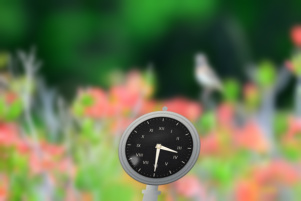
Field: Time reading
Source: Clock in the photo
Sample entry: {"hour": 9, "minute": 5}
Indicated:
{"hour": 3, "minute": 30}
